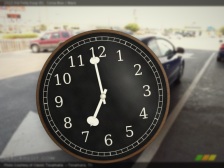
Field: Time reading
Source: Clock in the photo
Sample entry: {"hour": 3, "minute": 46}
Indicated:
{"hour": 6, "minute": 59}
